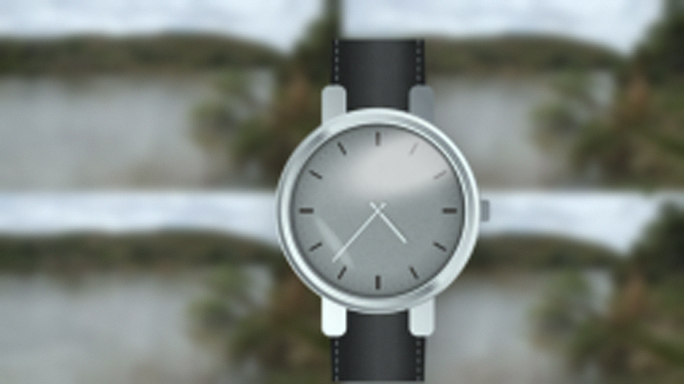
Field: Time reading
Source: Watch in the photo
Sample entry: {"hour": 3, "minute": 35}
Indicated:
{"hour": 4, "minute": 37}
